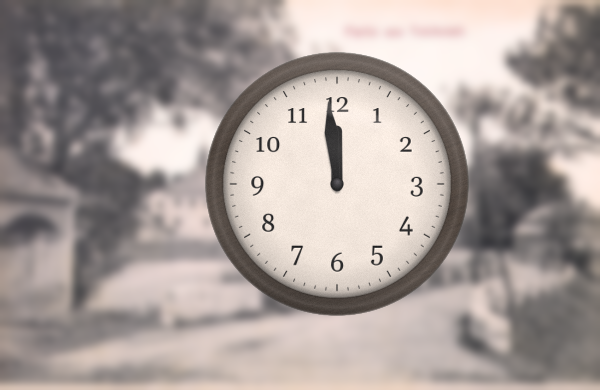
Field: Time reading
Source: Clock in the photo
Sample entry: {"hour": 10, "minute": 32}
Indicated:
{"hour": 11, "minute": 59}
